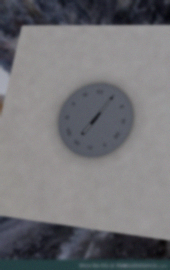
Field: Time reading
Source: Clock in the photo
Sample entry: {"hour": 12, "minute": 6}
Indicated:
{"hour": 7, "minute": 5}
